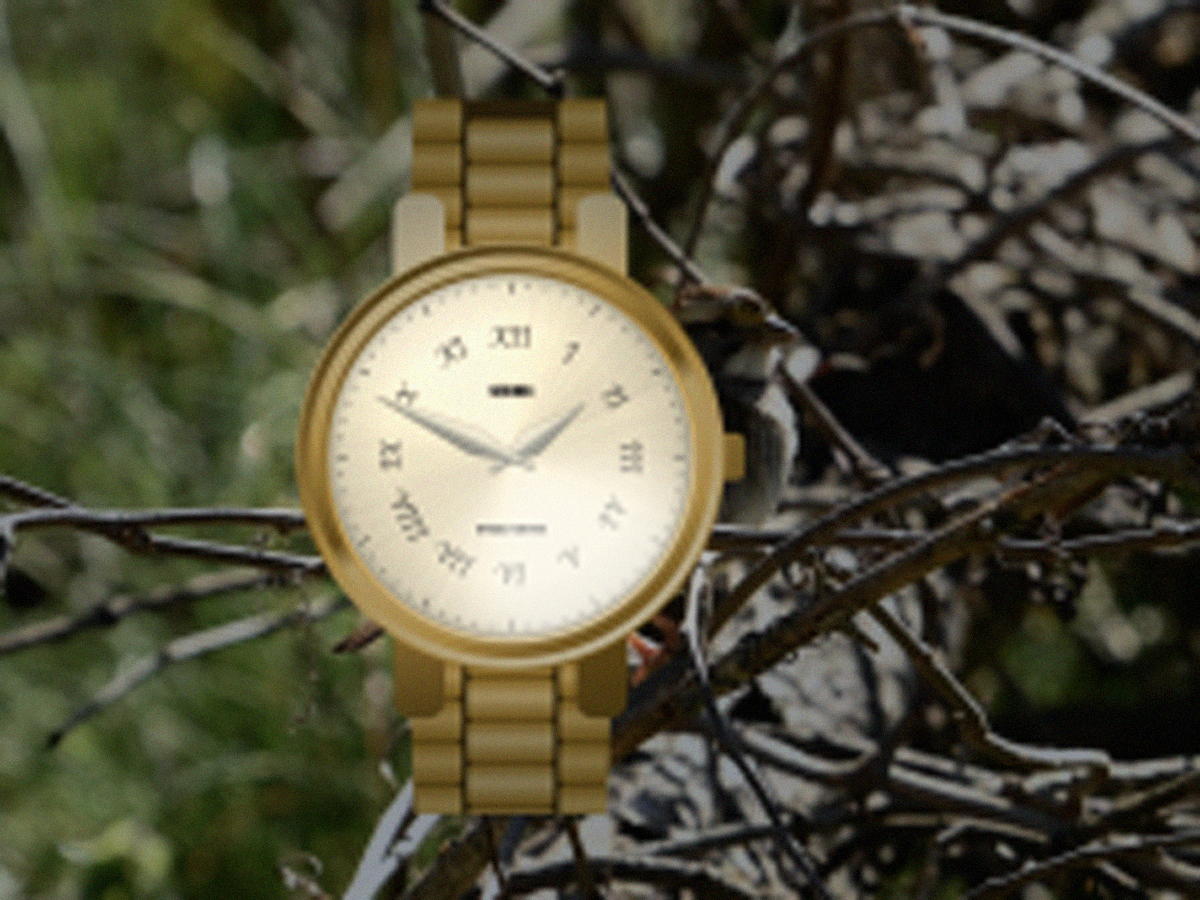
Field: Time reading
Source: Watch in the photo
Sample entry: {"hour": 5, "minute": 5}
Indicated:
{"hour": 1, "minute": 49}
